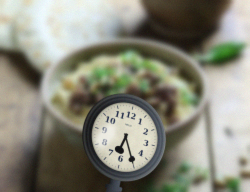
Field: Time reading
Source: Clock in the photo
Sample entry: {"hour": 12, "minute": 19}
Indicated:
{"hour": 6, "minute": 25}
